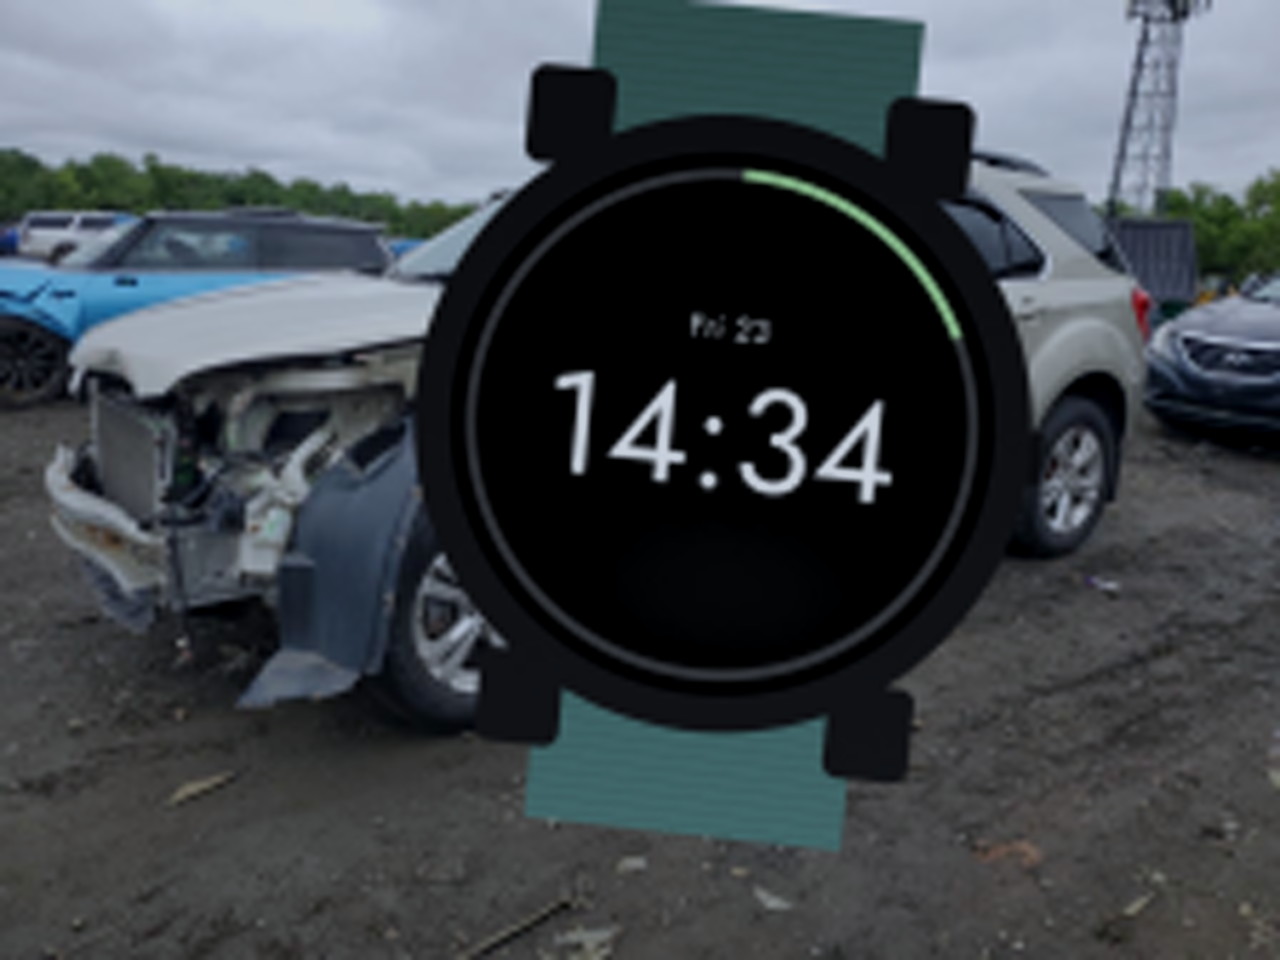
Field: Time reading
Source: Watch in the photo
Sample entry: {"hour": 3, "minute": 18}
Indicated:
{"hour": 14, "minute": 34}
